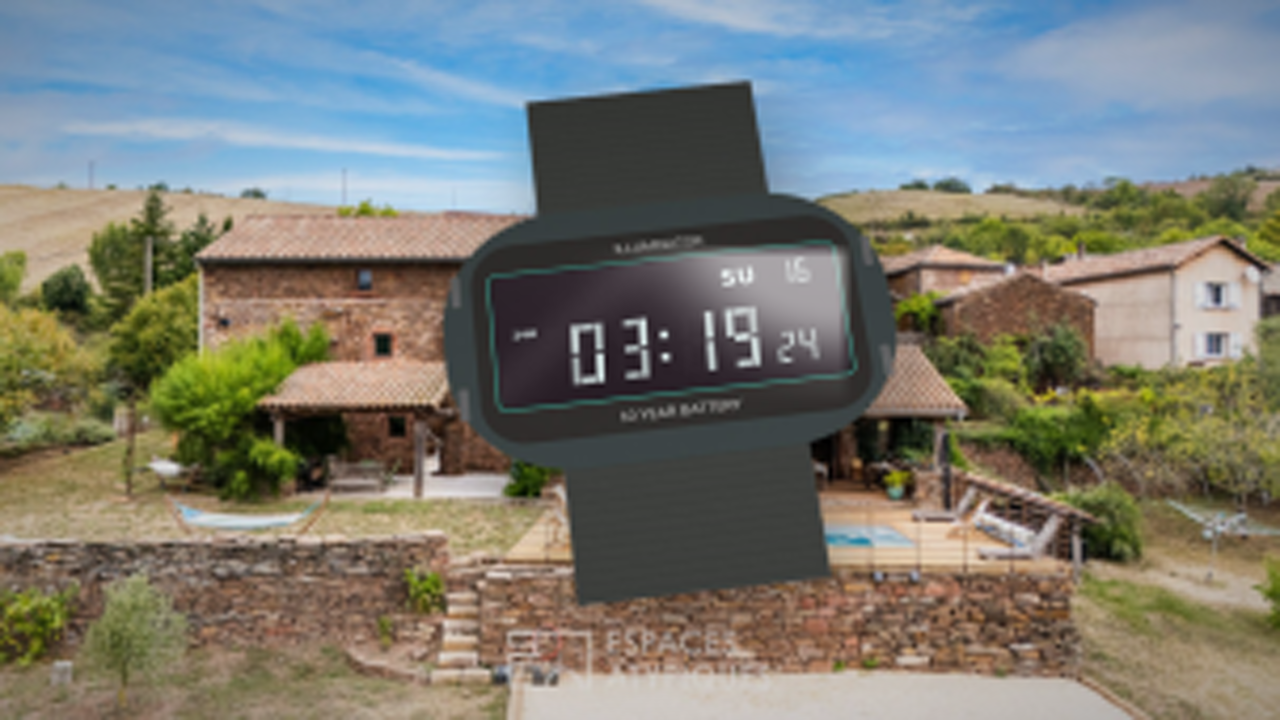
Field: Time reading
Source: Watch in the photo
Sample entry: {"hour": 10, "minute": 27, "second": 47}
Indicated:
{"hour": 3, "minute": 19, "second": 24}
